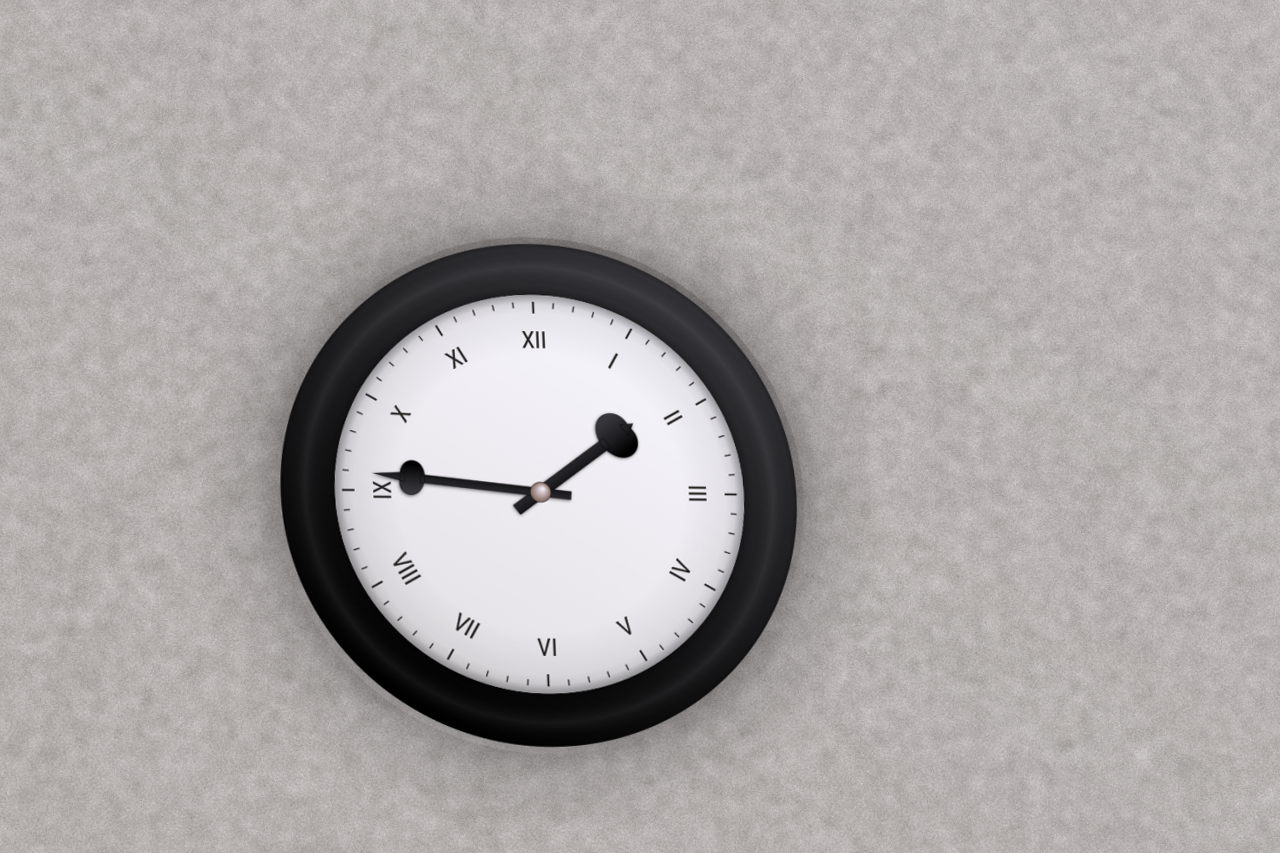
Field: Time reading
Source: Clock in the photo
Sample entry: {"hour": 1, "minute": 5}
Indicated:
{"hour": 1, "minute": 46}
